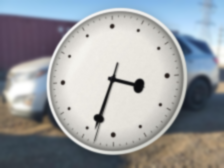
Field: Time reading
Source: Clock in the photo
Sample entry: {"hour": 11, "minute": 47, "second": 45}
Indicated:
{"hour": 3, "minute": 33, "second": 33}
